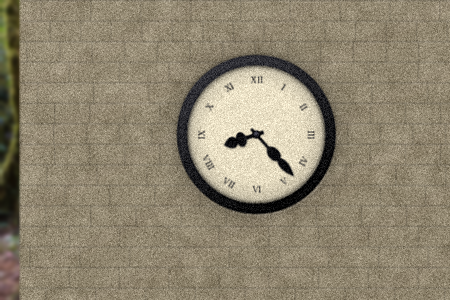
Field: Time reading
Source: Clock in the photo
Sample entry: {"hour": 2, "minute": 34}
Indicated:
{"hour": 8, "minute": 23}
